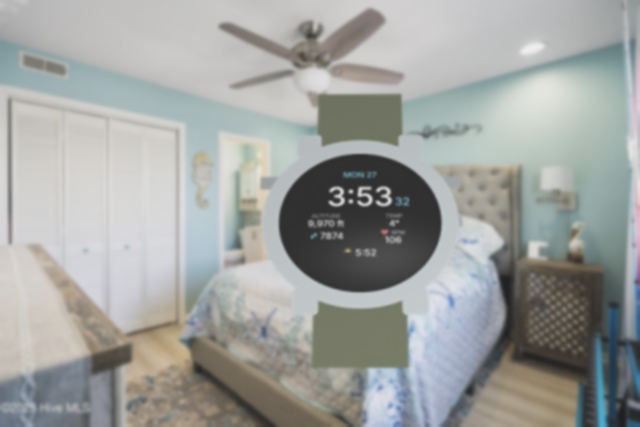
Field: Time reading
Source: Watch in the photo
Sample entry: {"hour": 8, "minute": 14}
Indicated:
{"hour": 3, "minute": 53}
